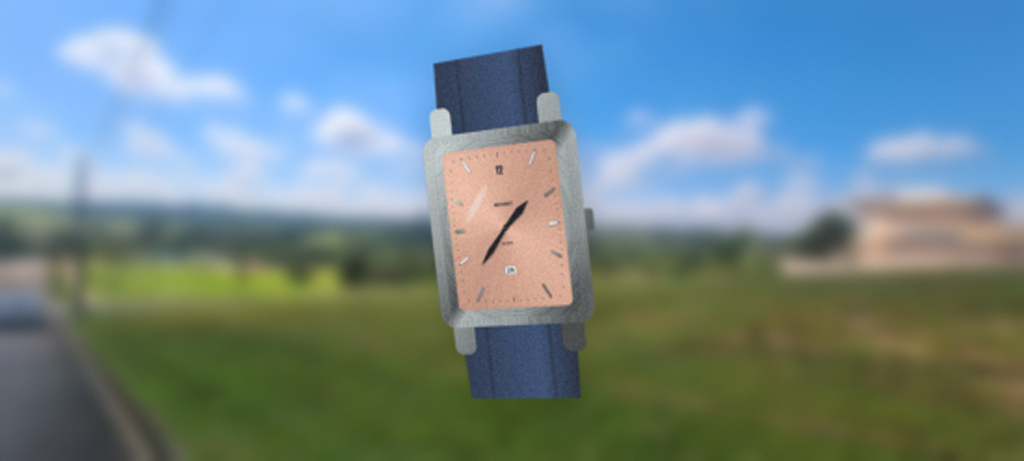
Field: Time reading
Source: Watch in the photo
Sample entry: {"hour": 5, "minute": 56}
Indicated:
{"hour": 1, "minute": 37}
